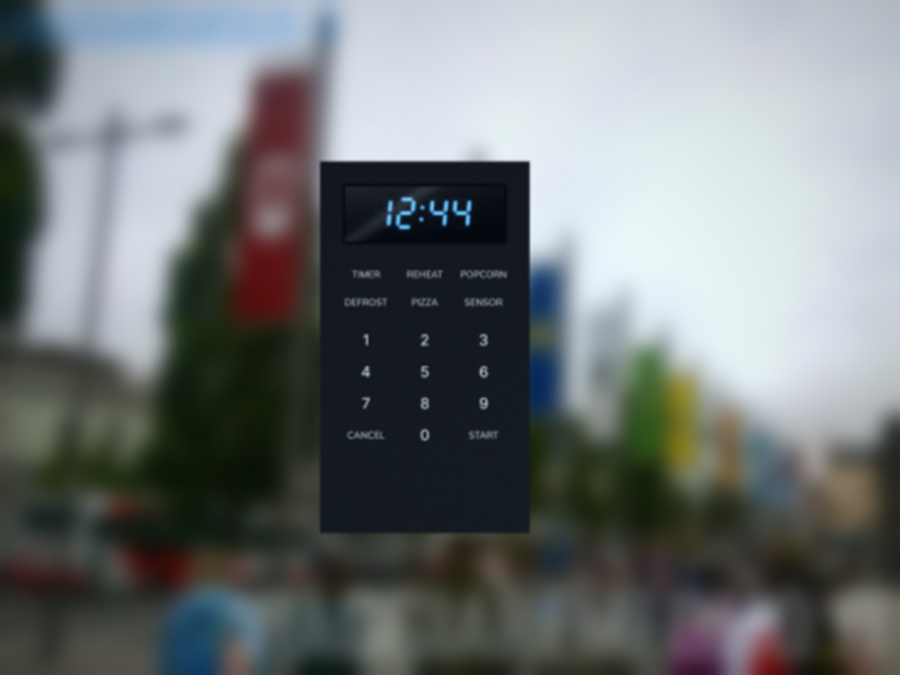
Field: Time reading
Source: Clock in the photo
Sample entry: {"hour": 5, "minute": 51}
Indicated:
{"hour": 12, "minute": 44}
